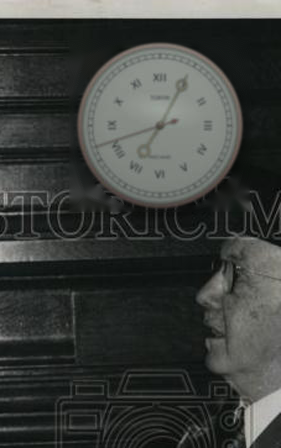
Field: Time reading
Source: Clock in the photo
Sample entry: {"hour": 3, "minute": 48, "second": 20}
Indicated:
{"hour": 7, "minute": 4, "second": 42}
